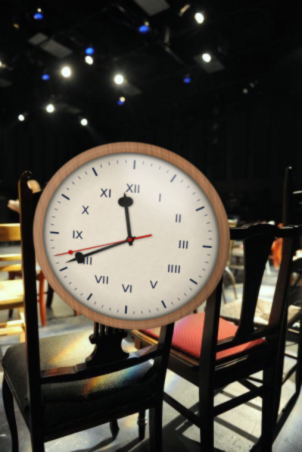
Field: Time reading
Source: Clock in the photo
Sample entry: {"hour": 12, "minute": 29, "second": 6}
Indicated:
{"hour": 11, "minute": 40, "second": 42}
